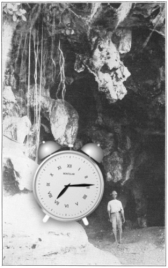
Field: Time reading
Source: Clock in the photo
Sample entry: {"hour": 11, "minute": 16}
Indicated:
{"hour": 7, "minute": 14}
